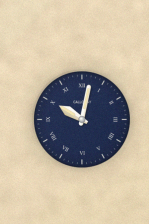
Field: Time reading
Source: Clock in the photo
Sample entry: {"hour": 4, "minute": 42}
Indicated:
{"hour": 10, "minute": 2}
